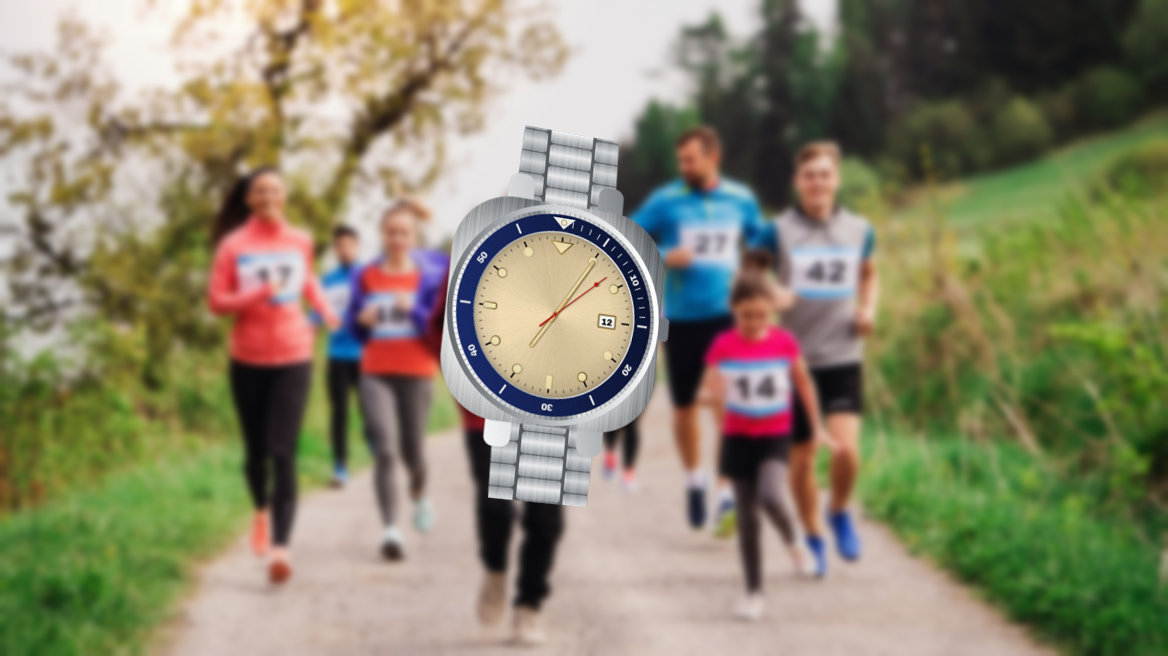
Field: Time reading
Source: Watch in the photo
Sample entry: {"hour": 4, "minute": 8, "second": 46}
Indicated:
{"hour": 7, "minute": 5, "second": 8}
